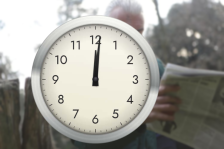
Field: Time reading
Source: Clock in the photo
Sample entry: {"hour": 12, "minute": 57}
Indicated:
{"hour": 12, "minute": 1}
